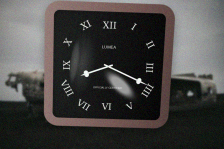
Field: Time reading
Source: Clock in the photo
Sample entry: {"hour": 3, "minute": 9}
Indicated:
{"hour": 8, "minute": 19}
